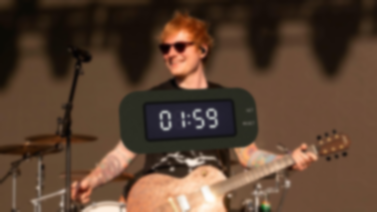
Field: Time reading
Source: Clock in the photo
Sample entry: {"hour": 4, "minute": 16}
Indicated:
{"hour": 1, "minute": 59}
